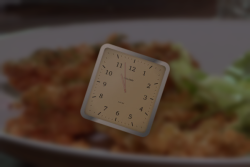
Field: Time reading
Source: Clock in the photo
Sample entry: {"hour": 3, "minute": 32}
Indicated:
{"hour": 10, "minute": 57}
